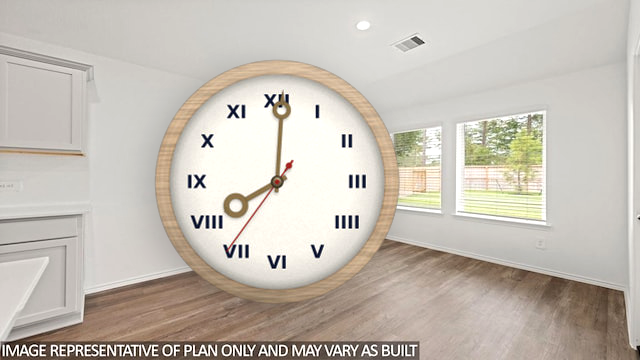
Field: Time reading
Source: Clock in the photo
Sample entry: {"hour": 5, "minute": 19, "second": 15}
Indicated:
{"hour": 8, "minute": 0, "second": 36}
